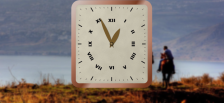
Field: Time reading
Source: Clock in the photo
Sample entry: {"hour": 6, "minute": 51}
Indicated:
{"hour": 12, "minute": 56}
